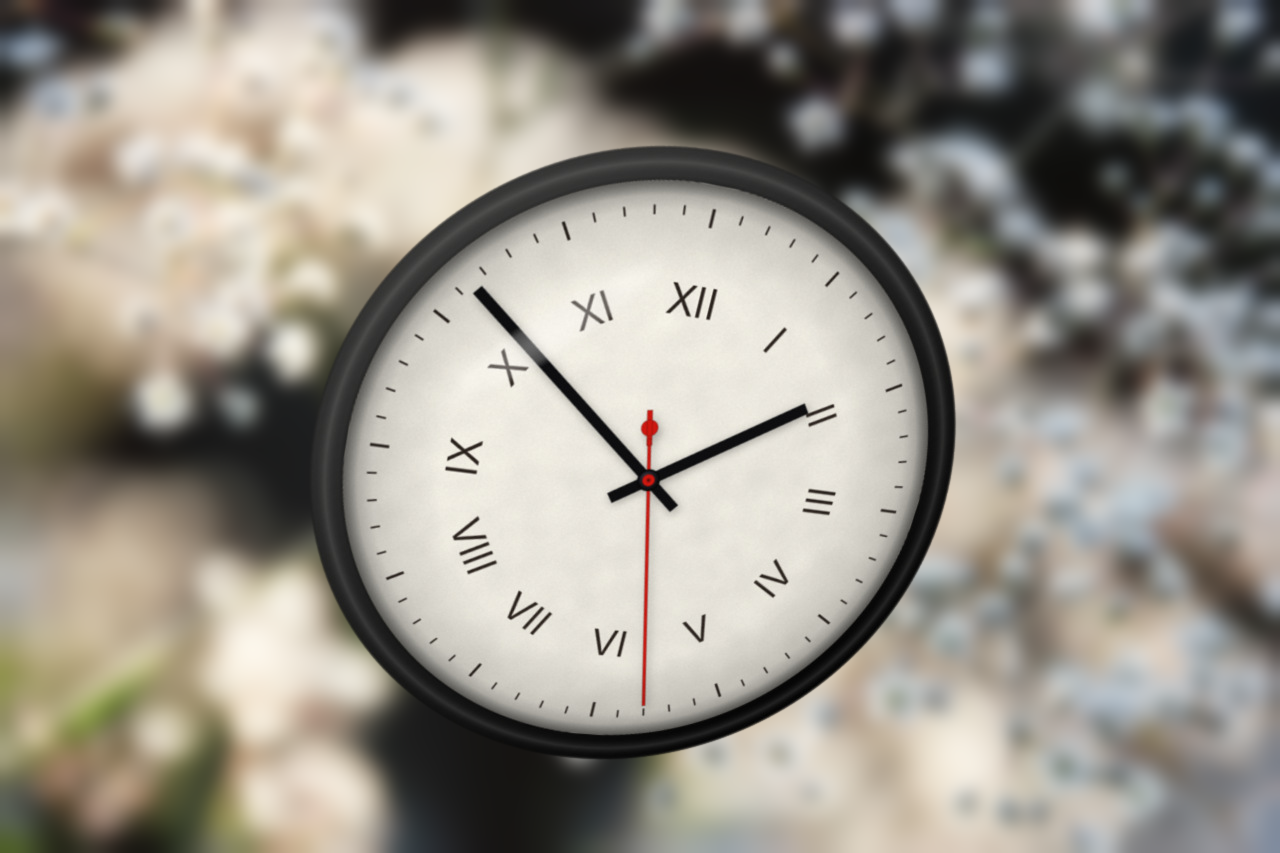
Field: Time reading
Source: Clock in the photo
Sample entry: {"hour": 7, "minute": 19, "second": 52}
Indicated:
{"hour": 1, "minute": 51, "second": 28}
